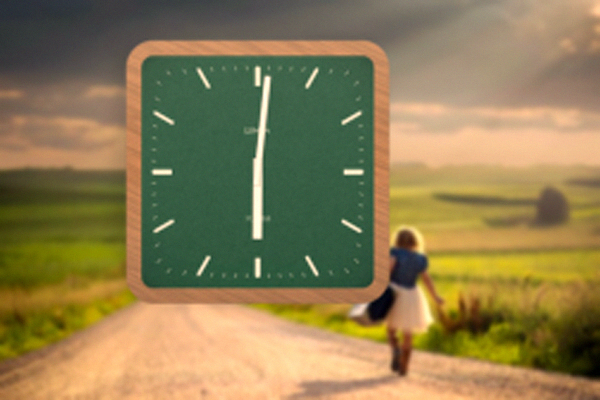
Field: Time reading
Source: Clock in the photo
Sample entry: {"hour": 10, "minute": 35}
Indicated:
{"hour": 6, "minute": 1}
